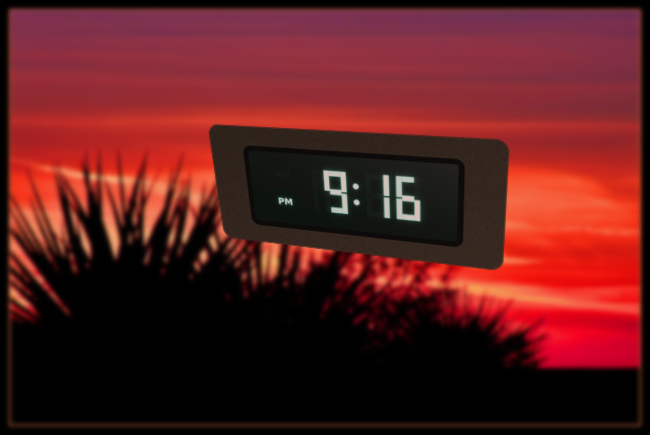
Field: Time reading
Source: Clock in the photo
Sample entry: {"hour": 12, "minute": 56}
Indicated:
{"hour": 9, "minute": 16}
